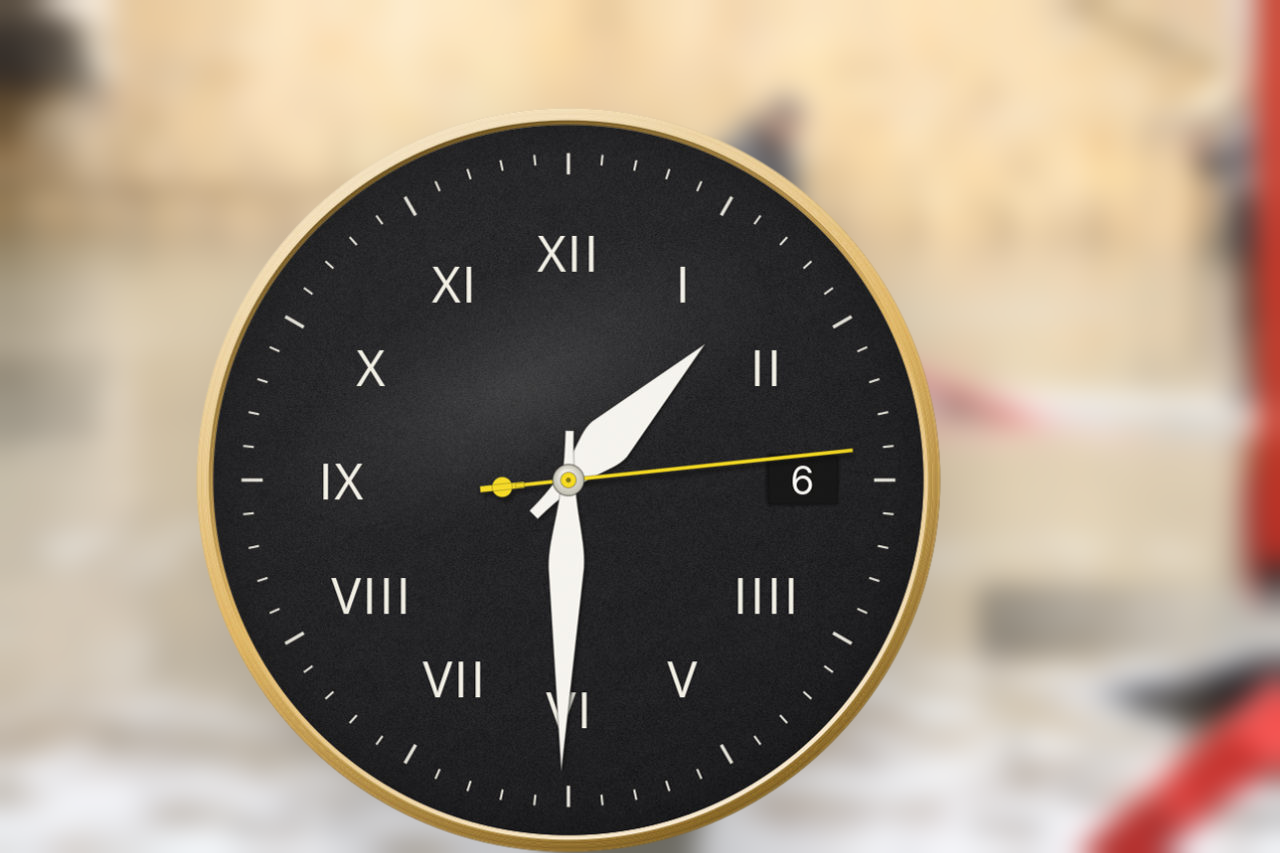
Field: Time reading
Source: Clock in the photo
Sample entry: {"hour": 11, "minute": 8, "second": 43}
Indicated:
{"hour": 1, "minute": 30, "second": 14}
